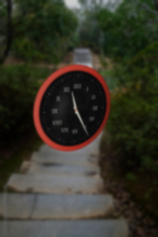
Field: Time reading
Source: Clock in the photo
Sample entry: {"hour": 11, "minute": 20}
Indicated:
{"hour": 11, "minute": 25}
